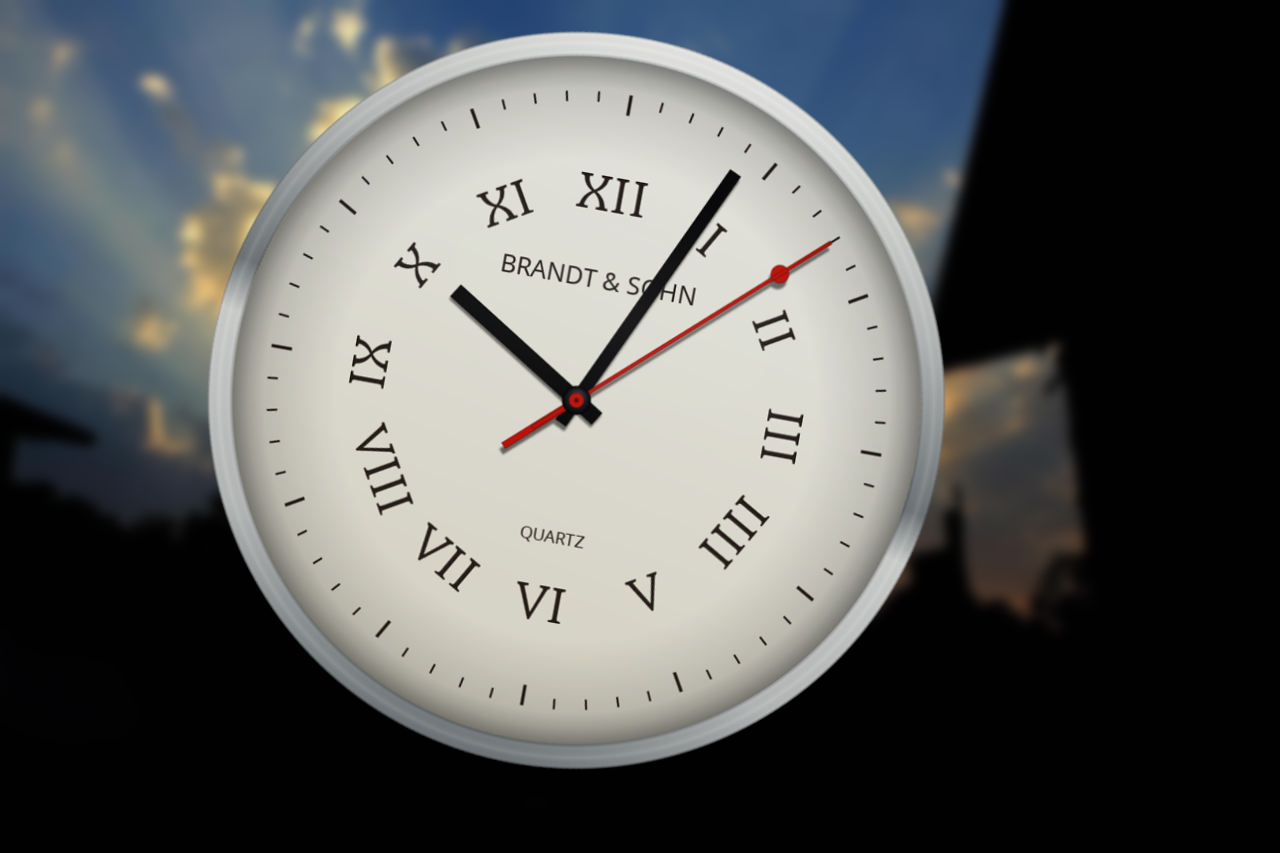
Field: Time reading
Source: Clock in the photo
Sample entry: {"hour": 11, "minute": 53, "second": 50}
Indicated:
{"hour": 10, "minute": 4, "second": 8}
